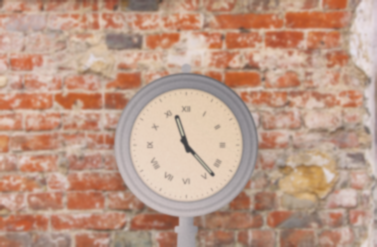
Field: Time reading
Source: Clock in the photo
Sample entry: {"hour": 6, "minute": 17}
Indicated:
{"hour": 11, "minute": 23}
